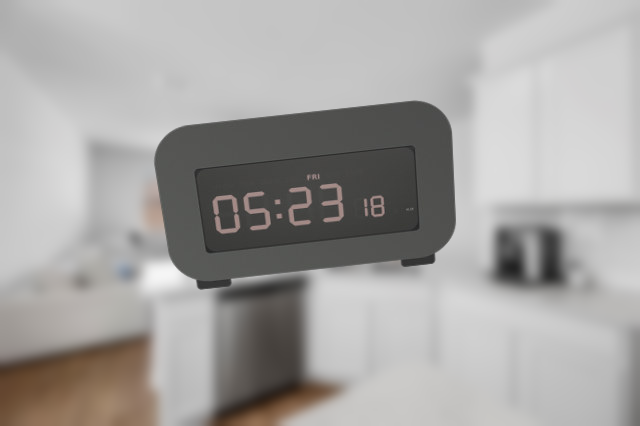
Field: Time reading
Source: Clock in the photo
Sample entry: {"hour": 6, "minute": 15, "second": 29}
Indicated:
{"hour": 5, "minute": 23, "second": 18}
